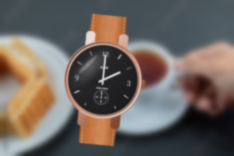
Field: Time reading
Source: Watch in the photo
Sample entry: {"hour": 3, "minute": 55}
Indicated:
{"hour": 2, "minute": 0}
